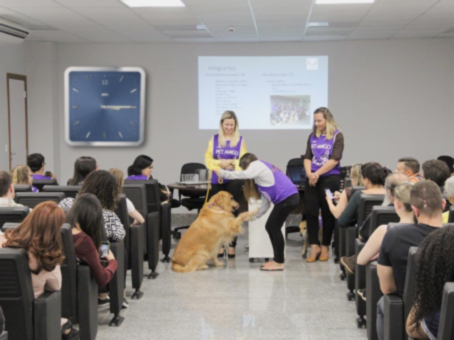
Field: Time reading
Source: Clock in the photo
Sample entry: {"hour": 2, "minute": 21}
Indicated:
{"hour": 3, "minute": 15}
